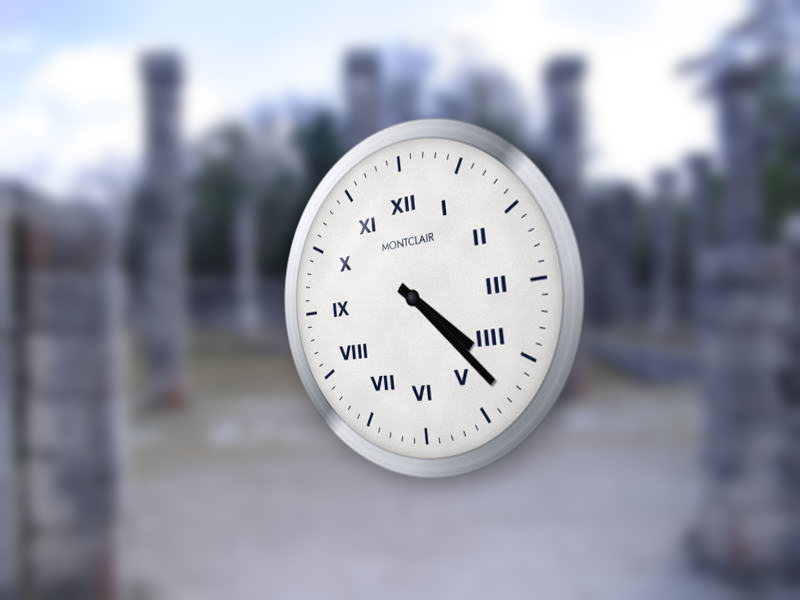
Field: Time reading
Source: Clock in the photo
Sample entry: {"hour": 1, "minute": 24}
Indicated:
{"hour": 4, "minute": 23}
